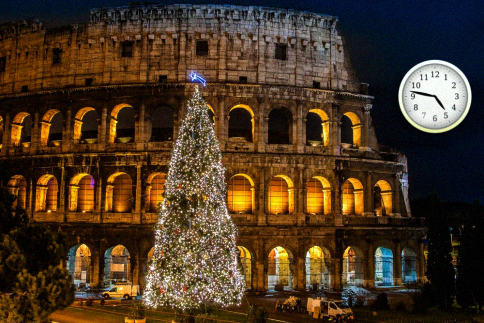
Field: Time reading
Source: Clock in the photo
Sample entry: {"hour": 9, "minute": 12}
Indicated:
{"hour": 4, "minute": 47}
